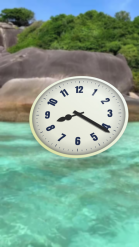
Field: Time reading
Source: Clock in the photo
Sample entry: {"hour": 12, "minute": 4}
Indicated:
{"hour": 8, "minute": 21}
